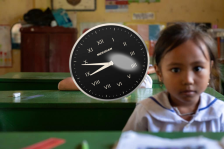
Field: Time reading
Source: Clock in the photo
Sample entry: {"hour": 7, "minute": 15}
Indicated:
{"hour": 8, "minute": 49}
